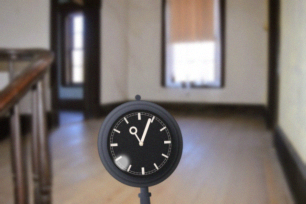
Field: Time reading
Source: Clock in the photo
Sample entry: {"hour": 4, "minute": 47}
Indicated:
{"hour": 11, "minute": 4}
